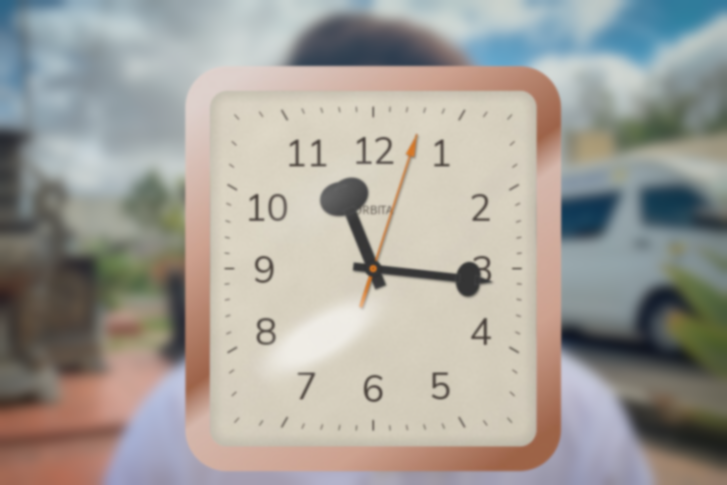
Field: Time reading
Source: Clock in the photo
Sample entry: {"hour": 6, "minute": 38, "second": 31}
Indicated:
{"hour": 11, "minute": 16, "second": 3}
